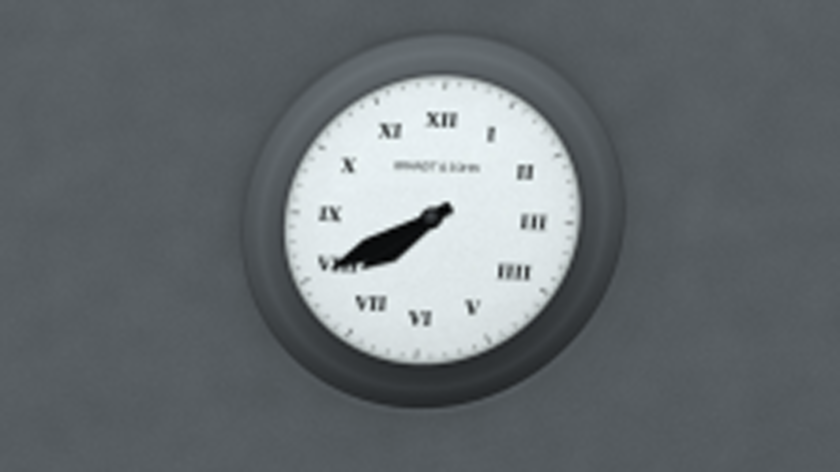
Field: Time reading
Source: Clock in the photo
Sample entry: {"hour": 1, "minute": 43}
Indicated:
{"hour": 7, "minute": 40}
